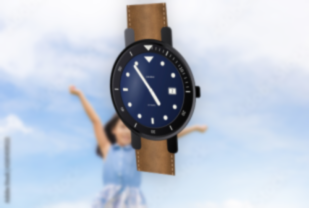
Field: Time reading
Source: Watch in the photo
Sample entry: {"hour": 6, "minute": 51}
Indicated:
{"hour": 4, "minute": 54}
